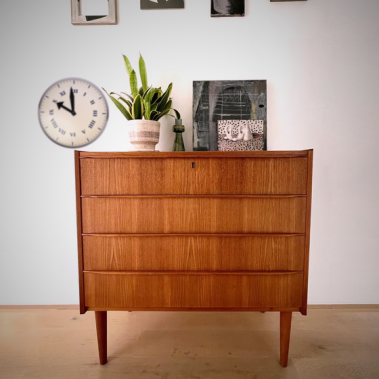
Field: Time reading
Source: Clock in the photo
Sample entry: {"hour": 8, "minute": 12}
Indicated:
{"hour": 9, "minute": 59}
